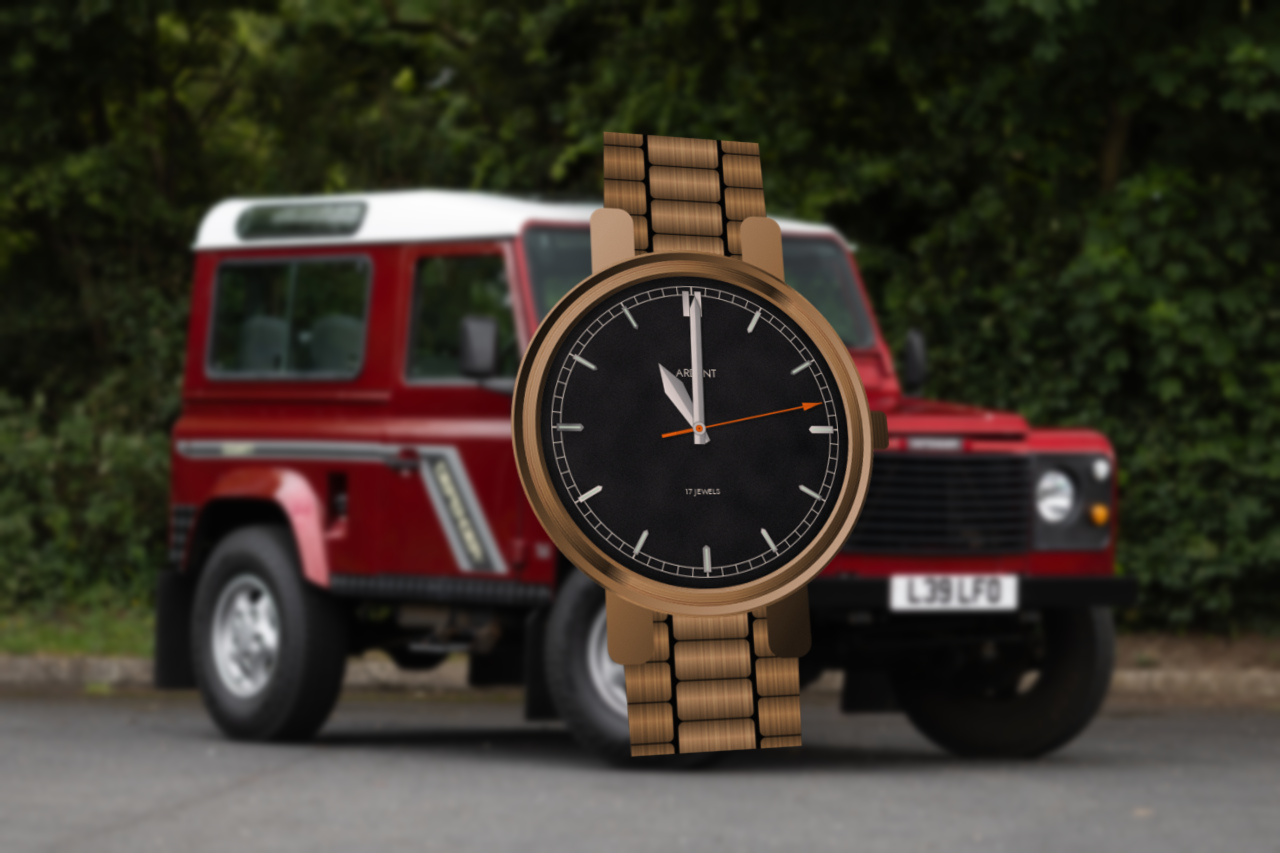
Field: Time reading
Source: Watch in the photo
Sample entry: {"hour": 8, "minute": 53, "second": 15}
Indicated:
{"hour": 11, "minute": 0, "second": 13}
